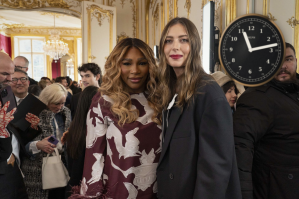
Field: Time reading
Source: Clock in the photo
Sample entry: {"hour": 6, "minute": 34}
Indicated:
{"hour": 11, "minute": 13}
